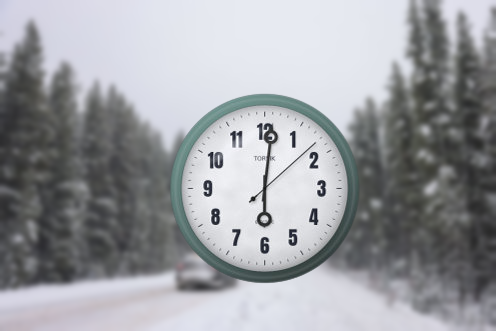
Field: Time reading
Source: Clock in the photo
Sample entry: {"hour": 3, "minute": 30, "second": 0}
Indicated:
{"hour": 6, "minute": 1, "second": 8}
